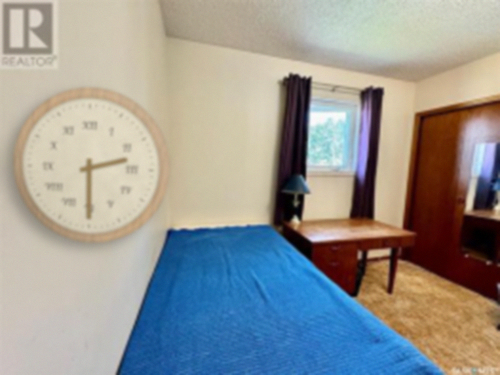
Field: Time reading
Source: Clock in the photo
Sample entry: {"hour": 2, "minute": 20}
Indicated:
{"hour": 2, "minute": 30}
